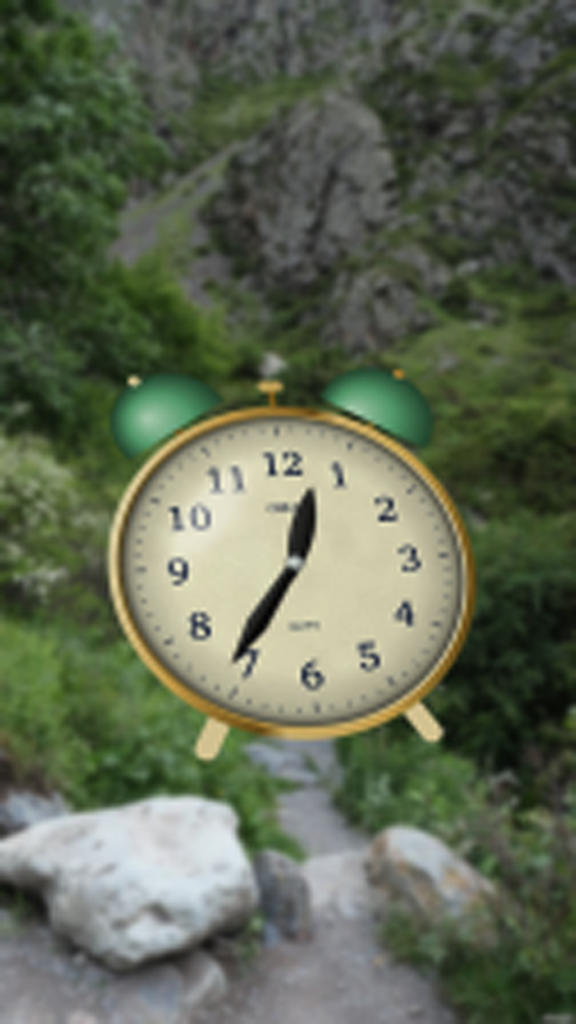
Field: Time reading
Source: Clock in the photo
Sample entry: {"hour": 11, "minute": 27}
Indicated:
{"hour": 12, "minute": 36}
